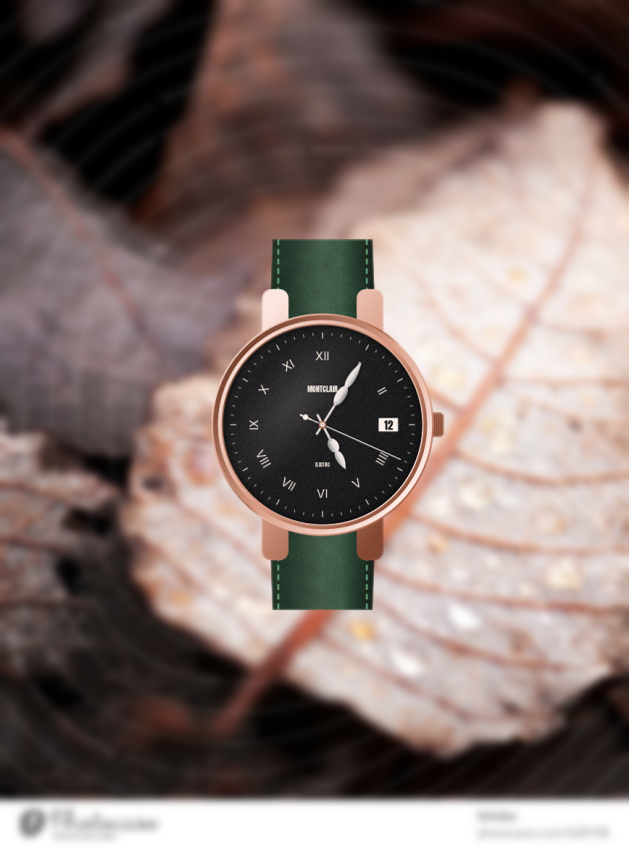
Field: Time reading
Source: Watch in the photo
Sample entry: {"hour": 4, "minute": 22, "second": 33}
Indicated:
{"hour": 5, "minute": 5, "second": 19}
